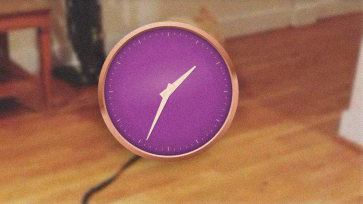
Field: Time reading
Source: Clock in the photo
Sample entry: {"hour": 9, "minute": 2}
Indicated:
{"hour": 1, "minute": 34}
